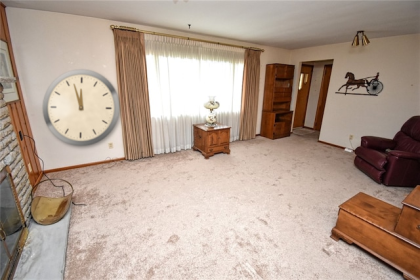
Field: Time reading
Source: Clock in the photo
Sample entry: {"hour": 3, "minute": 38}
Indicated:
{"hour": 11, "minute": 57}
